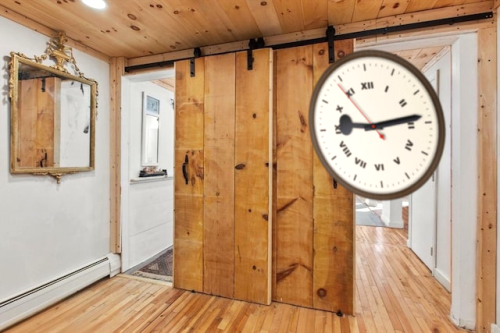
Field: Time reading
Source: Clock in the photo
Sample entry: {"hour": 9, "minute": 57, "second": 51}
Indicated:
{"hour": 9, "minute": 13, "second": 54}
